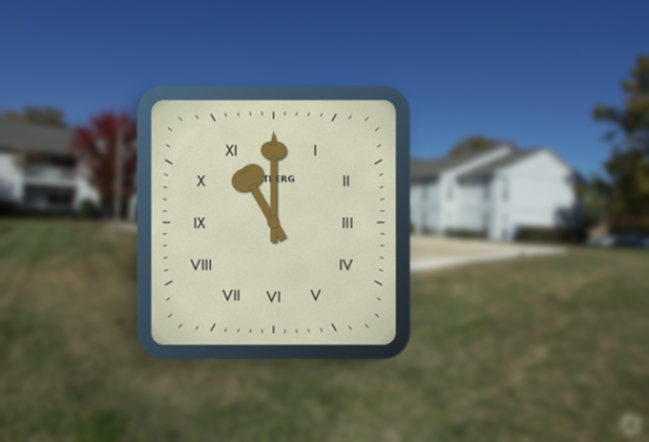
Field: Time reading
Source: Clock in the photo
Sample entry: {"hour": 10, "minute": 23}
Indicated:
{"hour": 11, "minute": 0}
